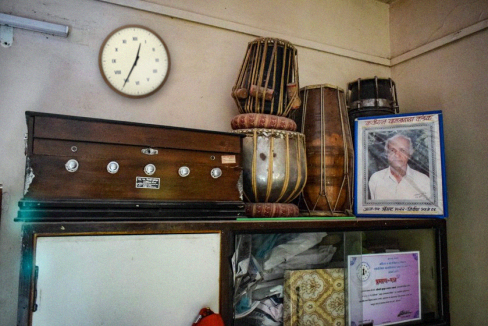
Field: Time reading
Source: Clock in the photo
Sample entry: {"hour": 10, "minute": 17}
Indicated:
{"hour": 12, "minute": 35}
